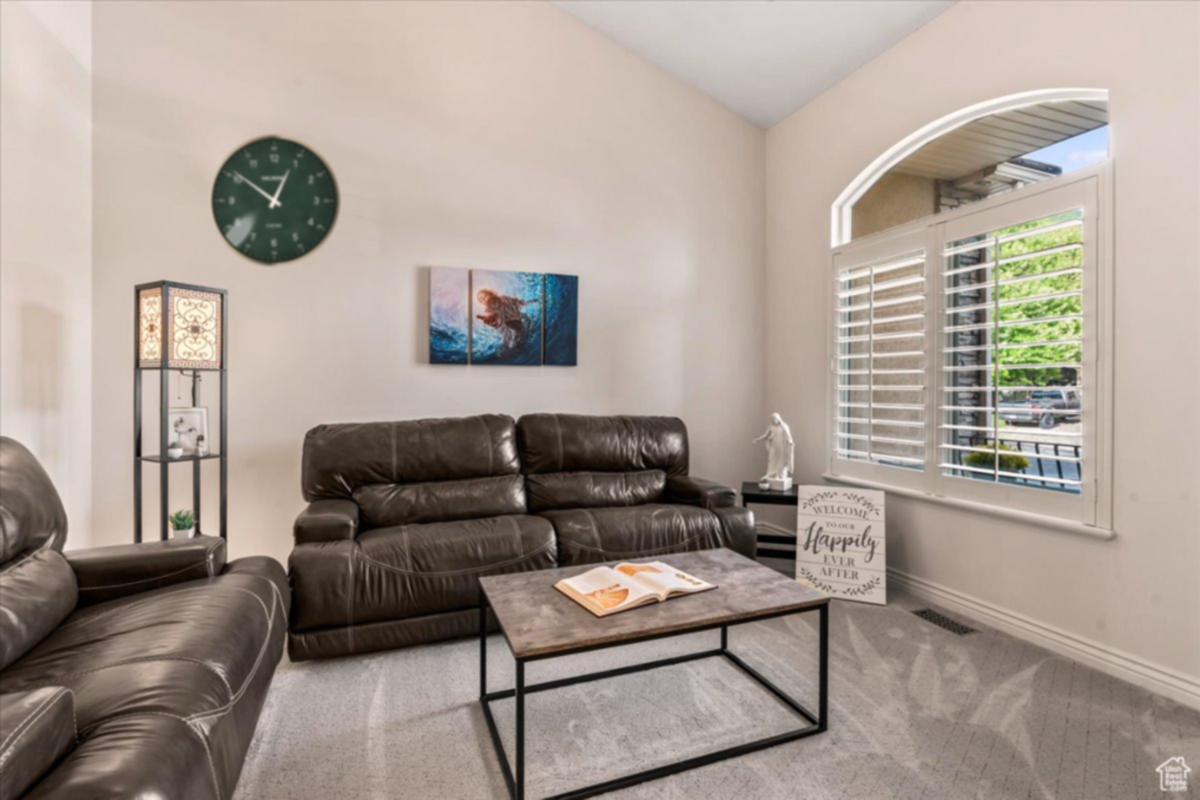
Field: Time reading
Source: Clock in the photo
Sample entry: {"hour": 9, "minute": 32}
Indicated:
{"hour": 12, "minute": 51}
